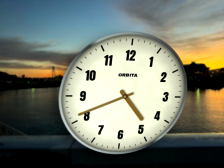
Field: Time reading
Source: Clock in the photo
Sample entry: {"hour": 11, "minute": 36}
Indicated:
{"hour": 4, "minute": 41}
